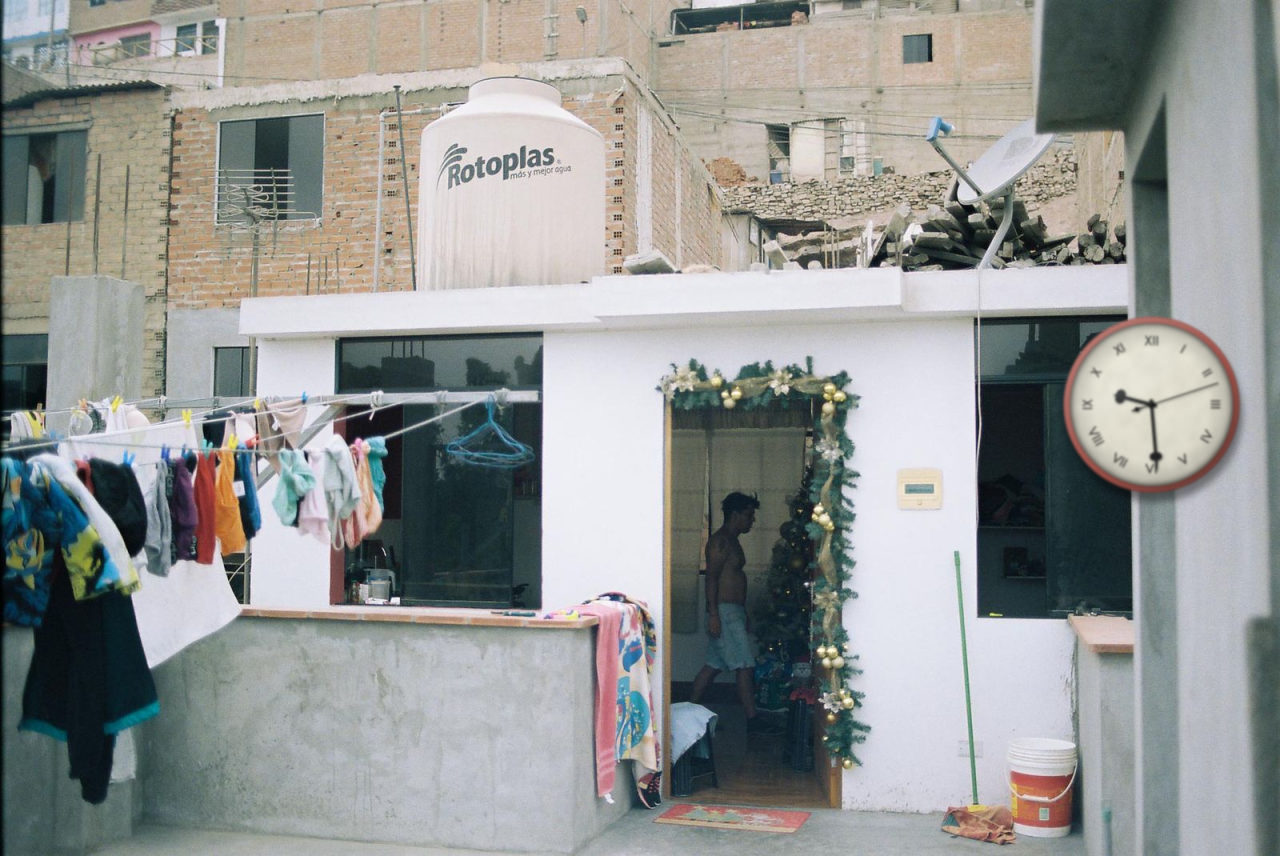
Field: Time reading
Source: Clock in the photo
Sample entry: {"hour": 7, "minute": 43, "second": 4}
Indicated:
{"hour": 9, "minute": 29, "second": 12}
